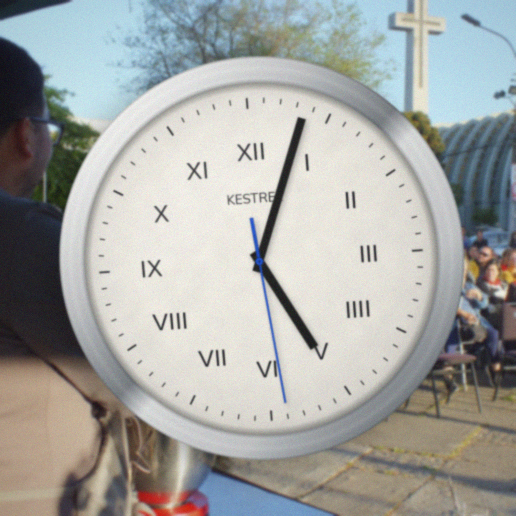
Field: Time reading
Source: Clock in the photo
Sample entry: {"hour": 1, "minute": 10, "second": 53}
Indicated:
{"hour": 5, "minute": 3, "second": 29}
